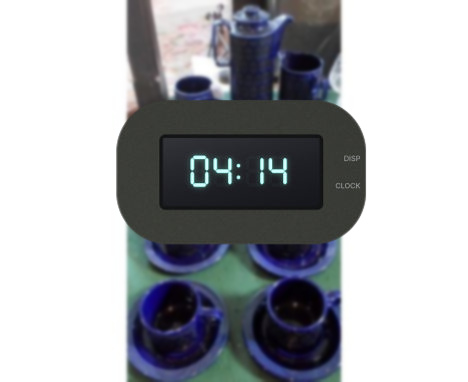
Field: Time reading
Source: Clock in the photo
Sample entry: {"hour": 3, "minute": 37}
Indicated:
{"hour": 4, "minute": 14}
